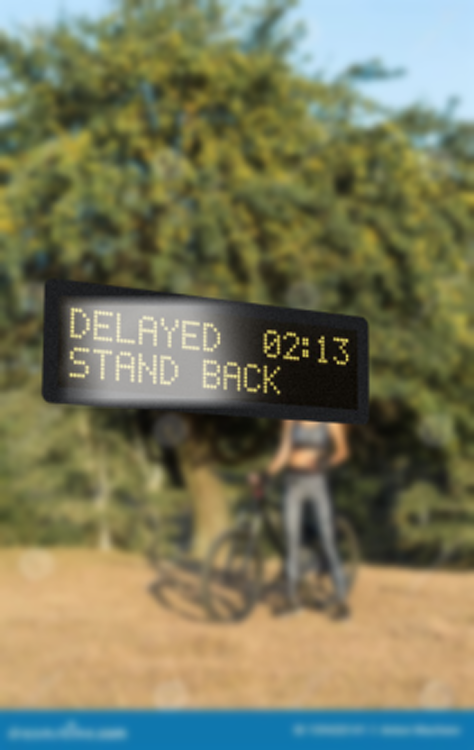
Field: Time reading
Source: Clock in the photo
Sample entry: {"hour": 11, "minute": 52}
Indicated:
{"hour": 2, "minute": 13}
